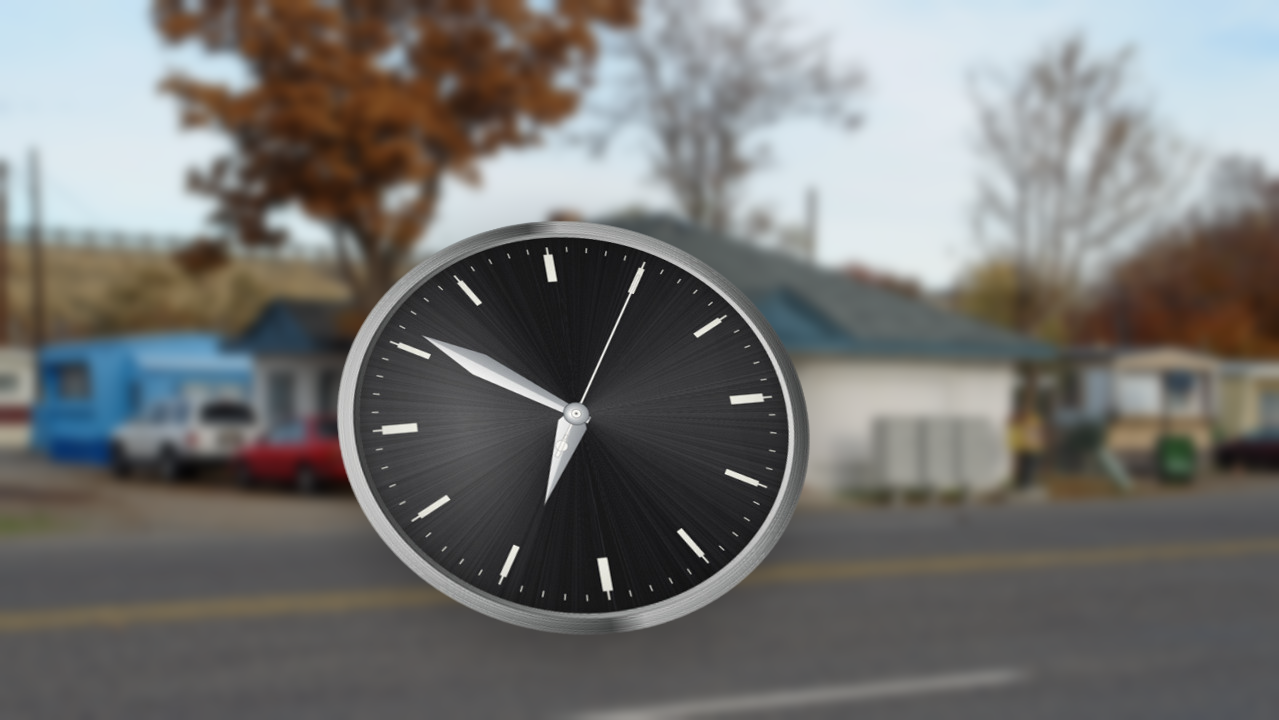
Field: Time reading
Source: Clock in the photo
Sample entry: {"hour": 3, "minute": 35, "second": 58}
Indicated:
{"hour": 6, "minute": 51, "second": 5}
